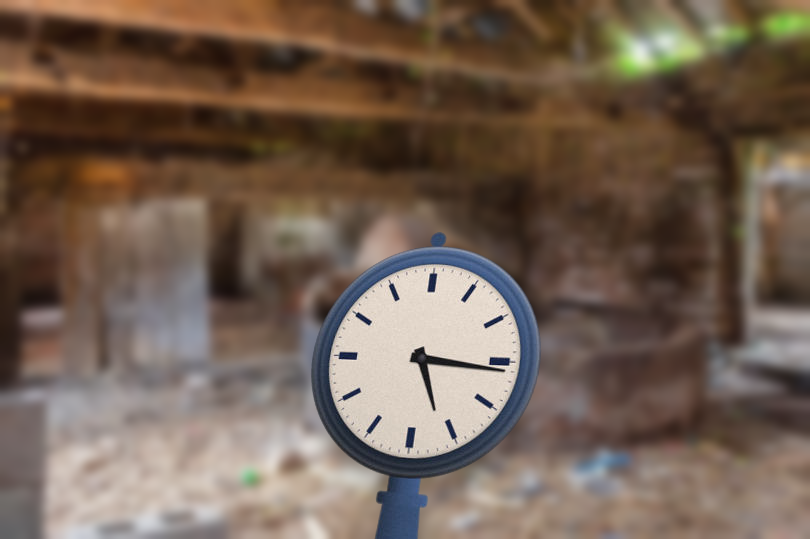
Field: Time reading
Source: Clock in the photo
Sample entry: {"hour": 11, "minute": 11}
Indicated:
{"hour": 5, "minute": 16}
